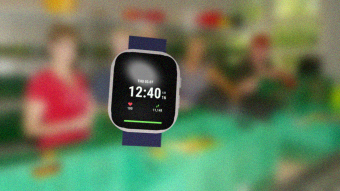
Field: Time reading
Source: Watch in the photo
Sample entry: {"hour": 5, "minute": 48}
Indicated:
{"hour": 12, "minute": 40}
